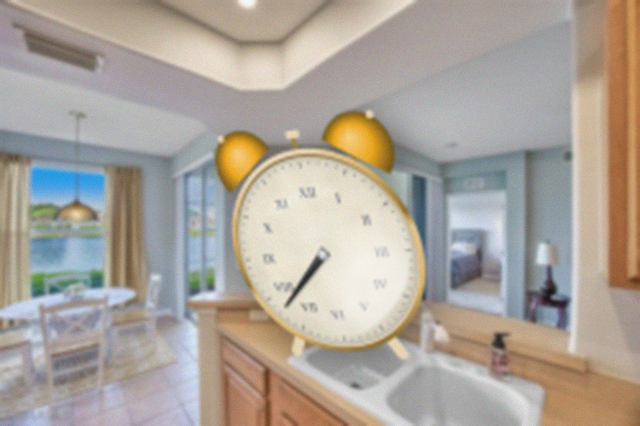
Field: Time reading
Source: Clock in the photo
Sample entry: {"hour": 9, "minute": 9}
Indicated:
{"hour": 7, "minute": 38}
